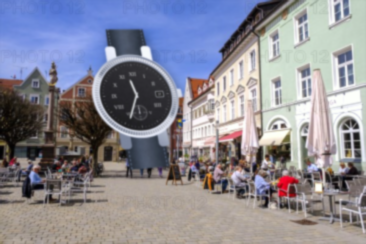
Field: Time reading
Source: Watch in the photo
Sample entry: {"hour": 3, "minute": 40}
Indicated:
{"hour": 11, "minute": 34}
